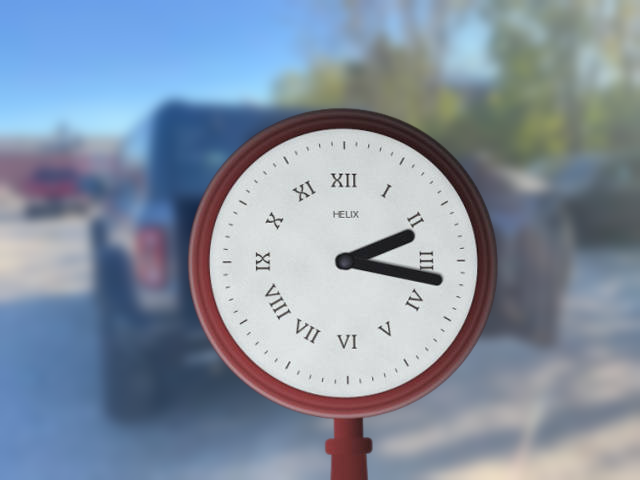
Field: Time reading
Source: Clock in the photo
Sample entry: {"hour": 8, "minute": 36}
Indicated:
{"hour": 2, "minute": 17}
